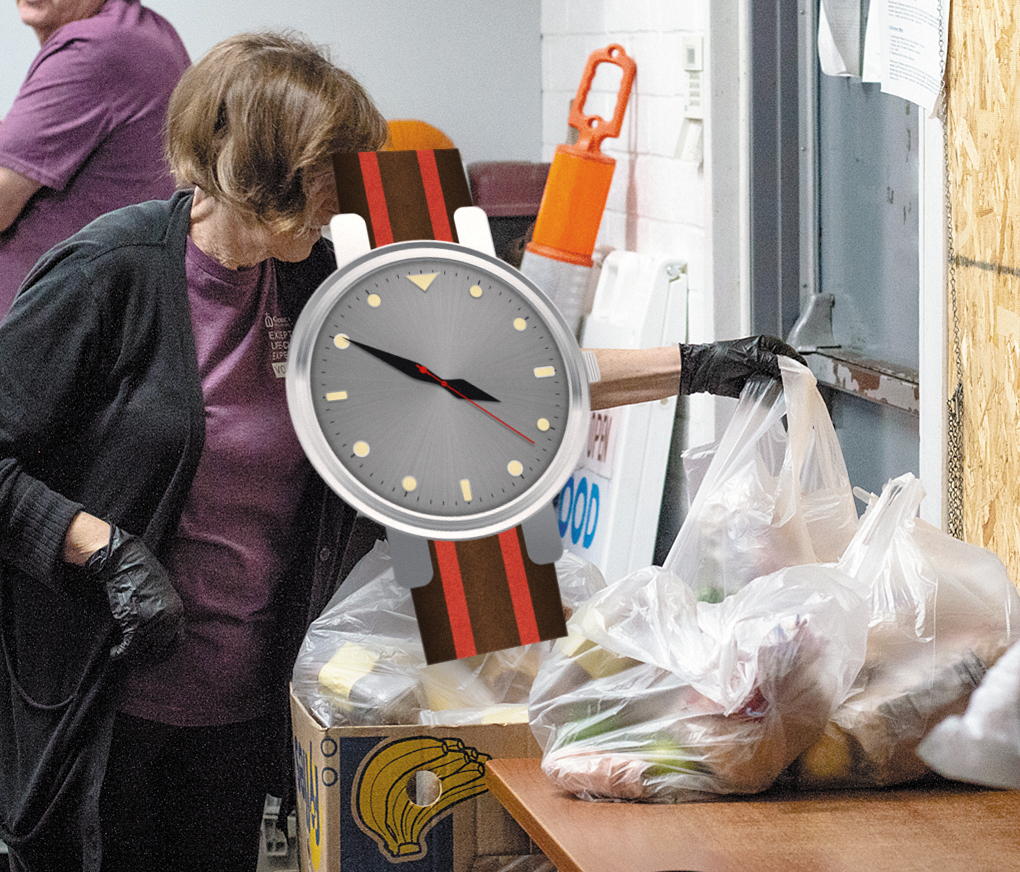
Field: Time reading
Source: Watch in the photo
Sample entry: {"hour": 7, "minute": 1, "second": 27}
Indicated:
{"hour": 3, "minute": 50, "second": 22}
